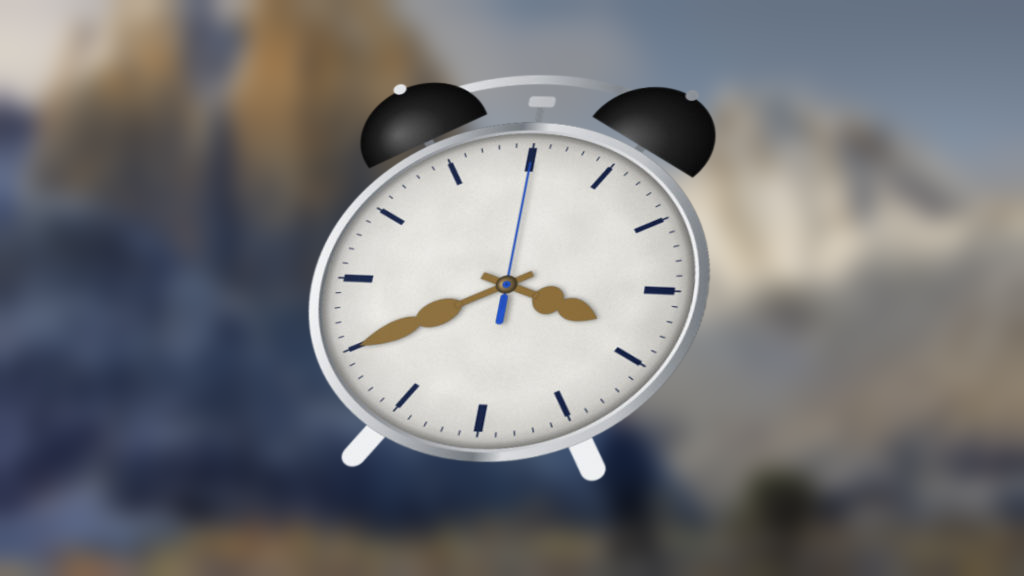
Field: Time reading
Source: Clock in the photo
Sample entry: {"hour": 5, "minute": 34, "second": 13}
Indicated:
{"hour": 3, "minute": 40, "second": 0}
